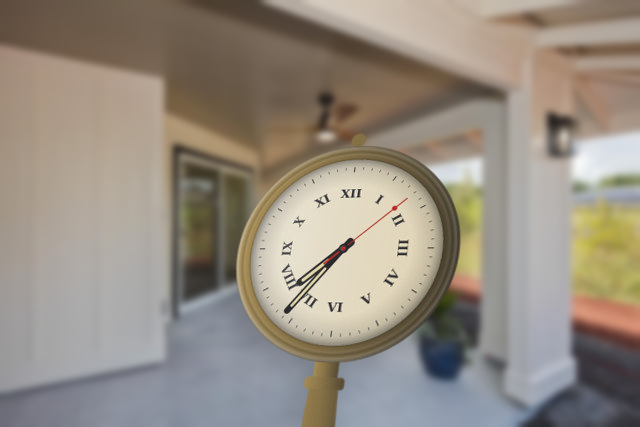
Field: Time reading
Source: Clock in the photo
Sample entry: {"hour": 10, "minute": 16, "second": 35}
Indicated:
{"hour": 7, "minute": 36, "second": 8}
